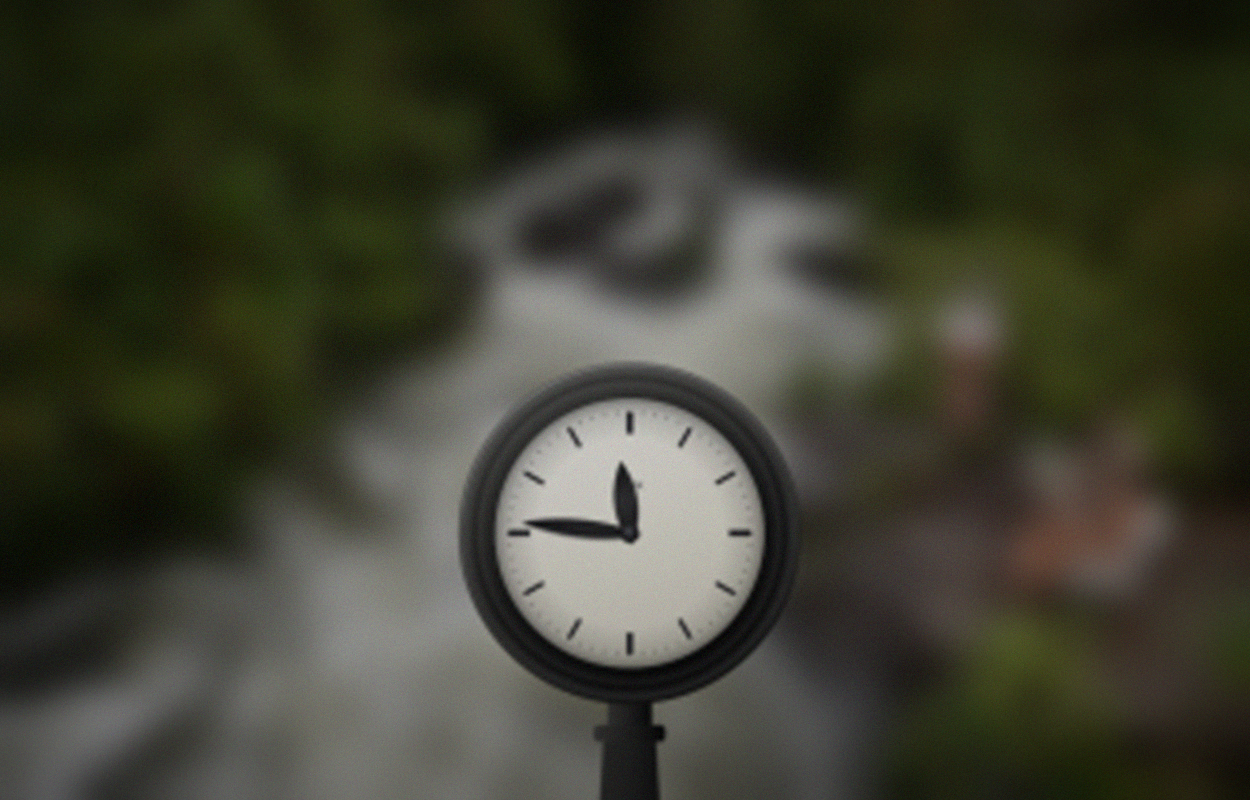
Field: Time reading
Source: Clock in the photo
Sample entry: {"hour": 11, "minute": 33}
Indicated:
{"hour": 11, "minute": 46}
